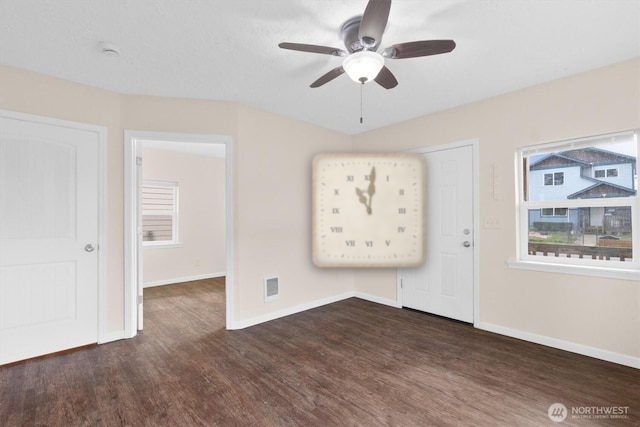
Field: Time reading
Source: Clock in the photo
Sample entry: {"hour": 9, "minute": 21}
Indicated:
{"hour": 11, "minute": 1}
